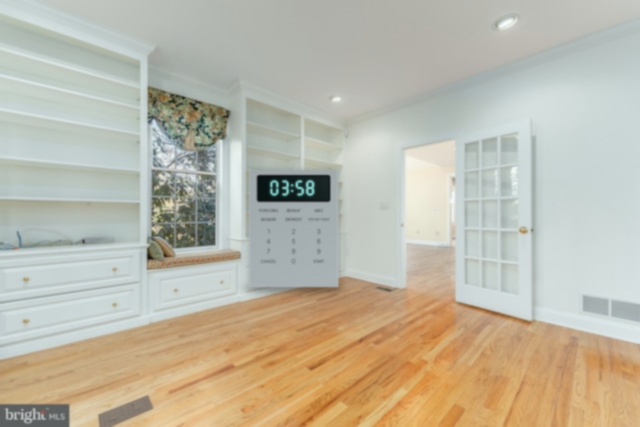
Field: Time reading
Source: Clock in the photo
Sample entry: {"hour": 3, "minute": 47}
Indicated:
{"hour": 3, "minute": 58}
